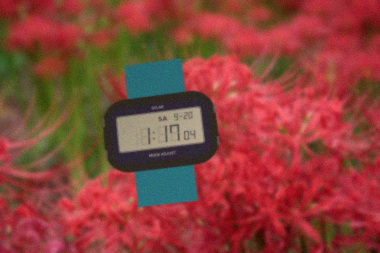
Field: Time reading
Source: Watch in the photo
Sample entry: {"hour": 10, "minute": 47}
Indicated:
{"hour": 1, "minute": 17}
